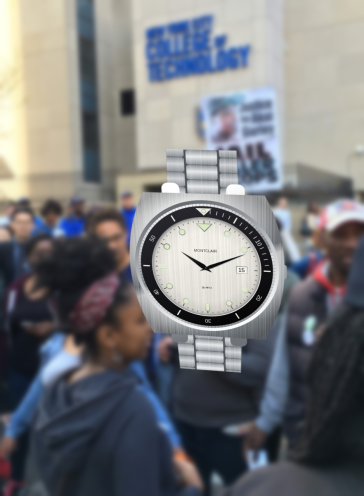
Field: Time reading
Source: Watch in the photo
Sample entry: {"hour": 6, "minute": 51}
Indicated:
{"hour": 10, "minute": 11}
